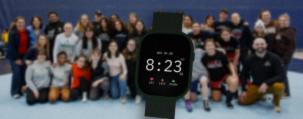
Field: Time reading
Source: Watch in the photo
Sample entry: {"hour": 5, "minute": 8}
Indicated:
{"hour": 8, "minute": 23}
